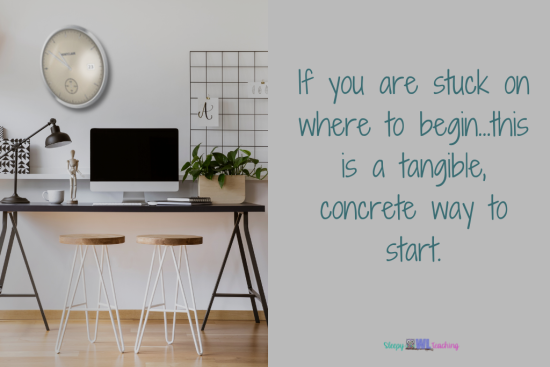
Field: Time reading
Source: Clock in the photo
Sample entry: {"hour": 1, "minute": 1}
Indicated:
{"hour": 10, "minute": 51}
